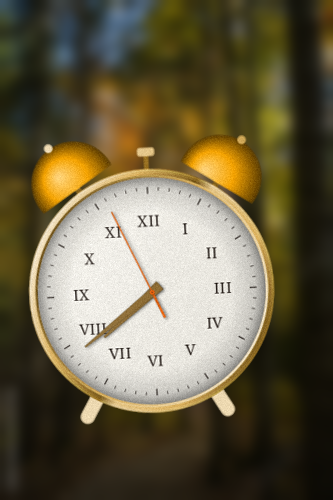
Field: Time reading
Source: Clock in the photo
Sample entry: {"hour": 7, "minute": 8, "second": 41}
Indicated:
{"hour": 7, "minute": 38, "second": 56}
